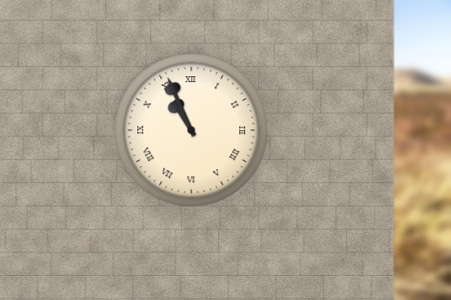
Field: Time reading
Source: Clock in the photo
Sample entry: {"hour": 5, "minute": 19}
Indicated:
{"hour": 10, "minute": 56}
